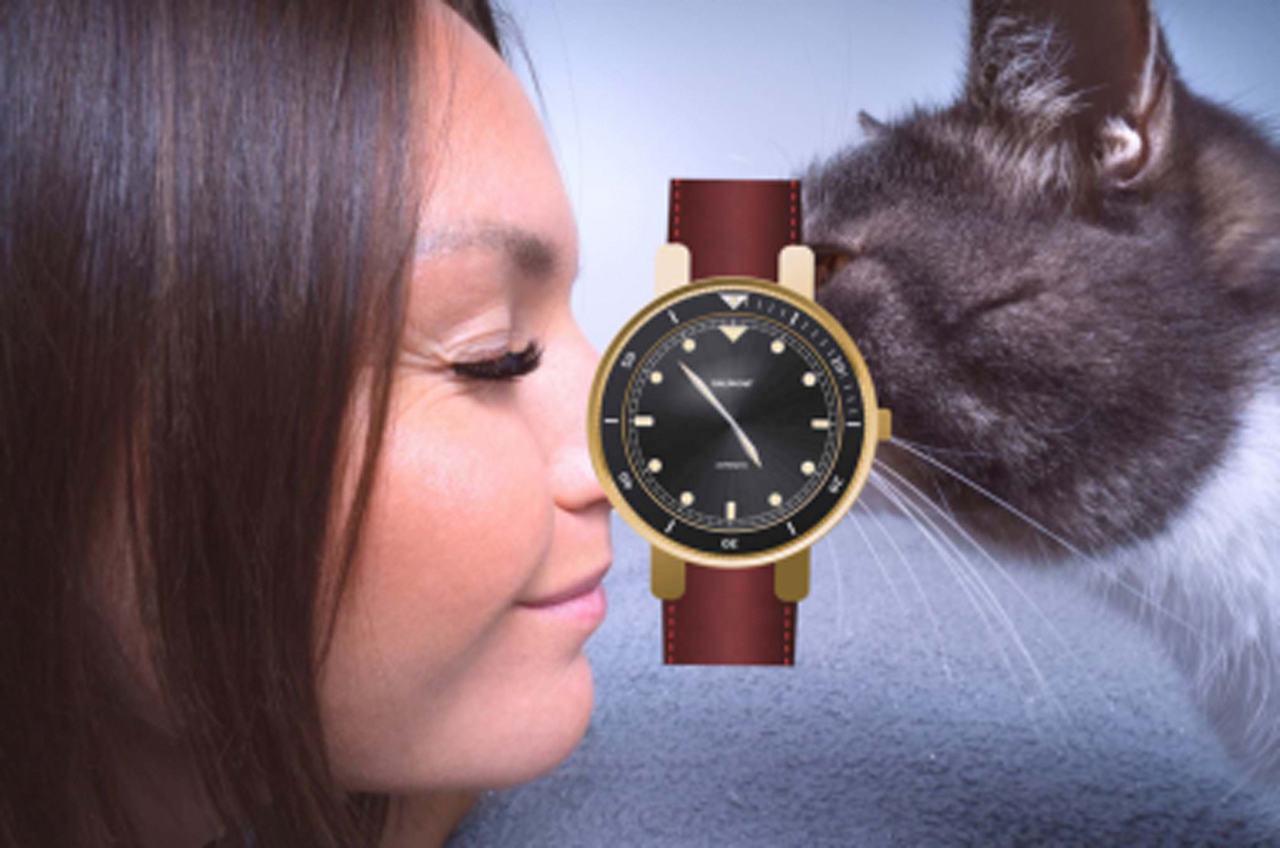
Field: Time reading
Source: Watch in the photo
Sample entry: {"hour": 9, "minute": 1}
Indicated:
{"hour": 4, "minute": 53}
